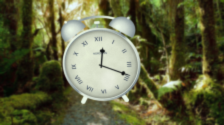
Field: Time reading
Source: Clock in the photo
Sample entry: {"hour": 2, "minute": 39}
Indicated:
{"hour": 12, "minute": 19}
